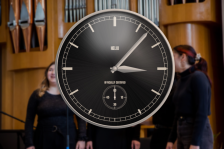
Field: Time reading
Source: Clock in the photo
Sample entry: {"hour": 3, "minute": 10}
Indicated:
{"hour": 3, "minute": 7}
